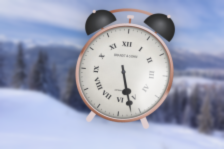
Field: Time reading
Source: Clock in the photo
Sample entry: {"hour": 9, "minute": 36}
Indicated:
{"hour": 5, "minute": 27}
